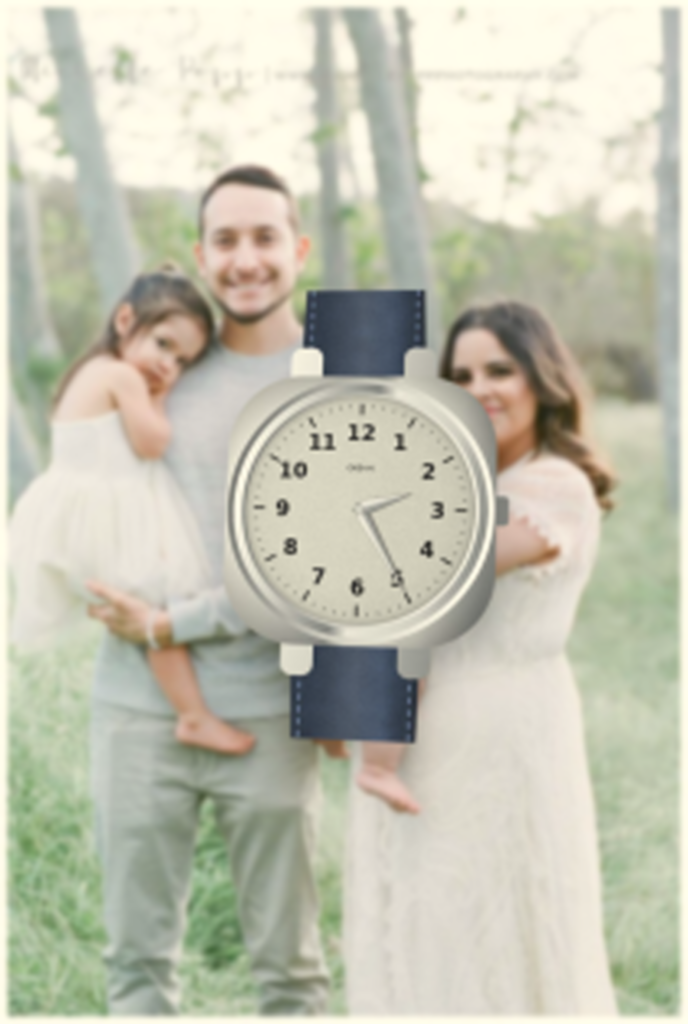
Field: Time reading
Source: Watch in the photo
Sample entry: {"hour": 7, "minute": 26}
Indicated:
{"hour": 2, "minute": 25}
